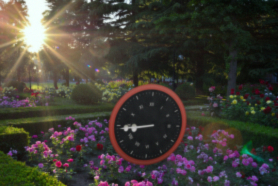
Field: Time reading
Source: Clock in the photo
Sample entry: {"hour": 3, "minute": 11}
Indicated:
{"hour": 8, "minute": 44}
